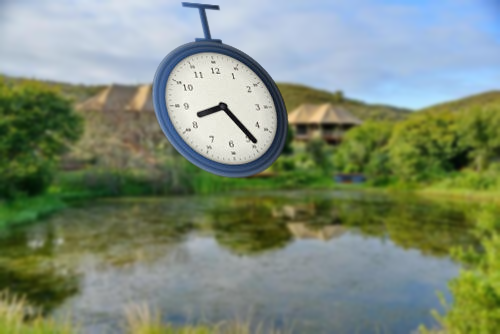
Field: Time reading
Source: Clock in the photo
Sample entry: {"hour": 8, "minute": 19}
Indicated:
{"hour": 8, "minute": 24}
